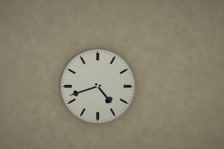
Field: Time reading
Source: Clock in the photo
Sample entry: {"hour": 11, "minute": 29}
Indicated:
{"hour": 4, "minute": 42}
